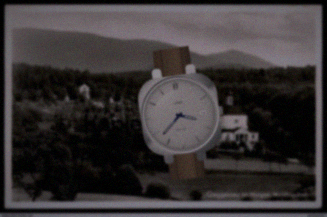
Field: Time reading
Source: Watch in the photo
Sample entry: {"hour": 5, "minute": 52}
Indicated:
{"hour": 3, "minute": 38}
